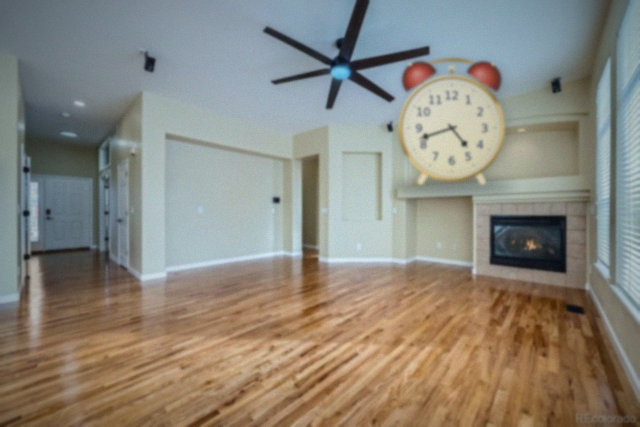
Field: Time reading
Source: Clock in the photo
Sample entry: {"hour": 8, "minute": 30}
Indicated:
{"hour": 4, "minute": 42}
